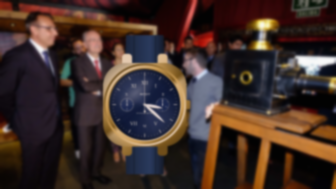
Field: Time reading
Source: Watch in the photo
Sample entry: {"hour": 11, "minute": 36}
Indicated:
{"hour": 3, "minute": 22}
